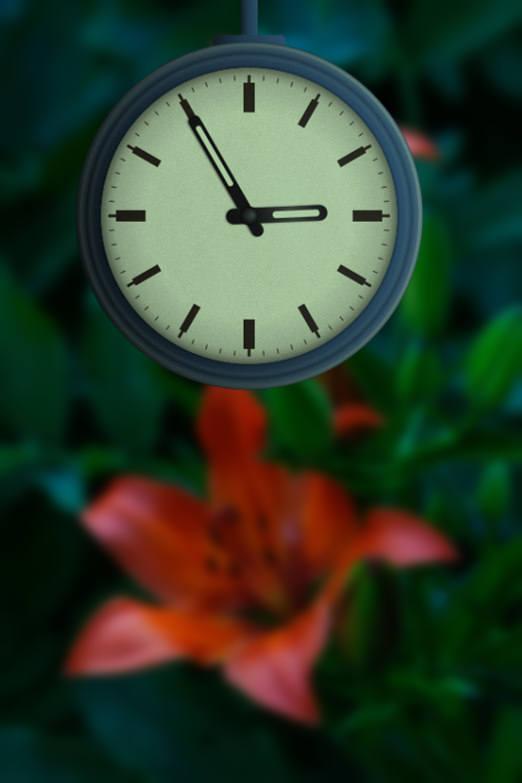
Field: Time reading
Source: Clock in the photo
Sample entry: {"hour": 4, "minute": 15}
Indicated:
{"hour": 2, "minute": 55}
